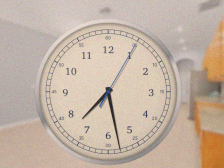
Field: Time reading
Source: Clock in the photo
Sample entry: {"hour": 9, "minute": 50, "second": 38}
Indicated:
{"hour": 7, "minute": 28, "second": 5}
